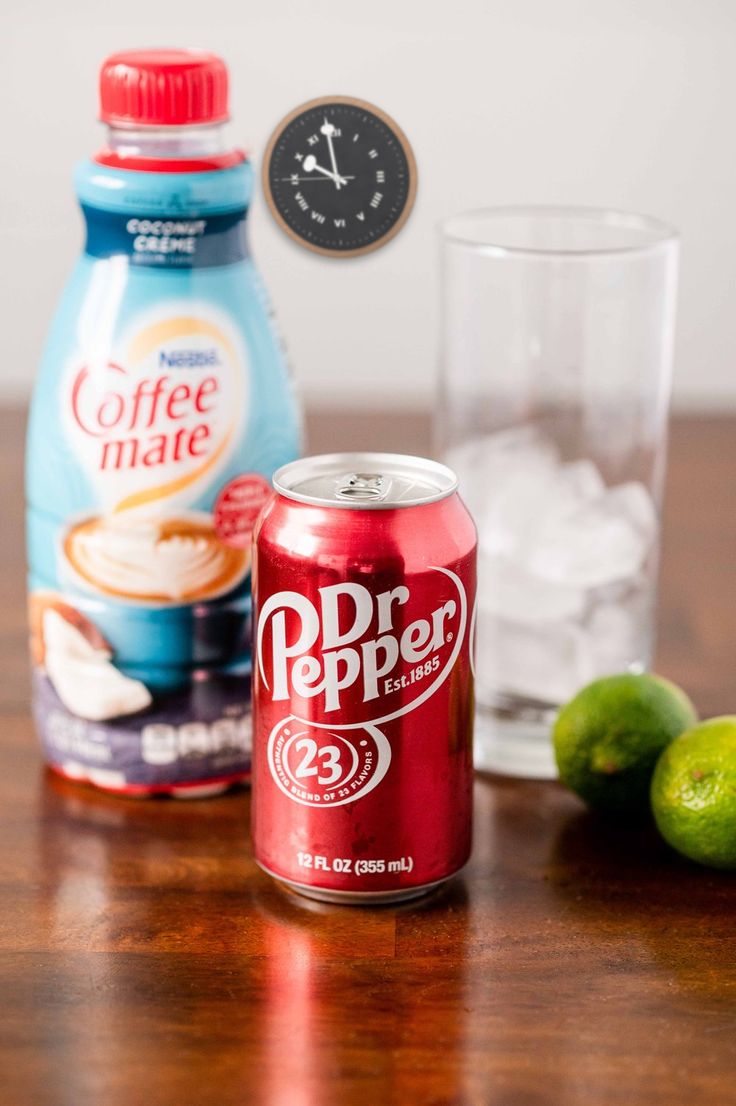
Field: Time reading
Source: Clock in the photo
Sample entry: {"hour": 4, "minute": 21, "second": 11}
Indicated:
{"hour": 9, "minute": 58, "second": 45}
